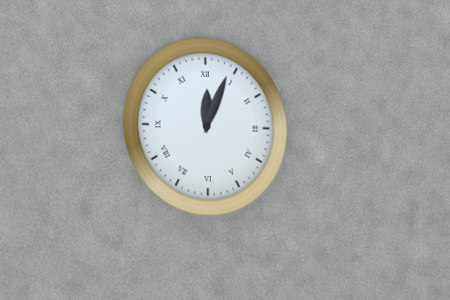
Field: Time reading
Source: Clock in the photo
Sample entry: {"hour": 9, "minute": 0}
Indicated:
{"hour": 12, "minute": 4}
